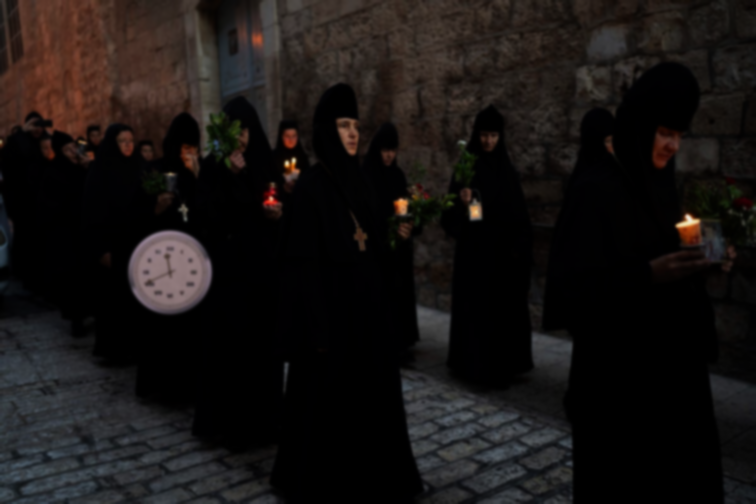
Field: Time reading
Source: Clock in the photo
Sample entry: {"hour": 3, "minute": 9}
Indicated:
{"hour": 11, "minute": 41}
